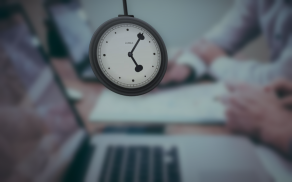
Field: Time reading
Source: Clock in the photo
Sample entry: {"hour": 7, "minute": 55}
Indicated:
{"hour": 5, "minute": 6}
